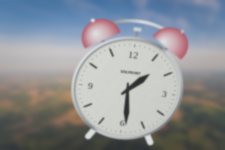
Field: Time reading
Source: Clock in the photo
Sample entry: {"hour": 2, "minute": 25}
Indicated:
{"hour": 1, "minute": 29}
